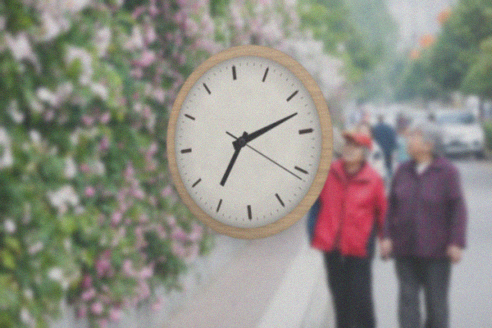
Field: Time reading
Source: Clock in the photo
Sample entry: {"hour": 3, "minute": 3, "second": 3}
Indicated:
{"hour": 7, "minute": 12, "second": 21}
